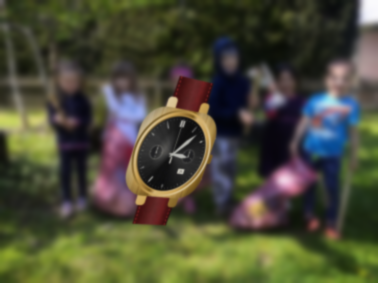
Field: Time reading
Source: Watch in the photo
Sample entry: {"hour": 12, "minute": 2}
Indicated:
{"hour": 3, "minute": 7}
